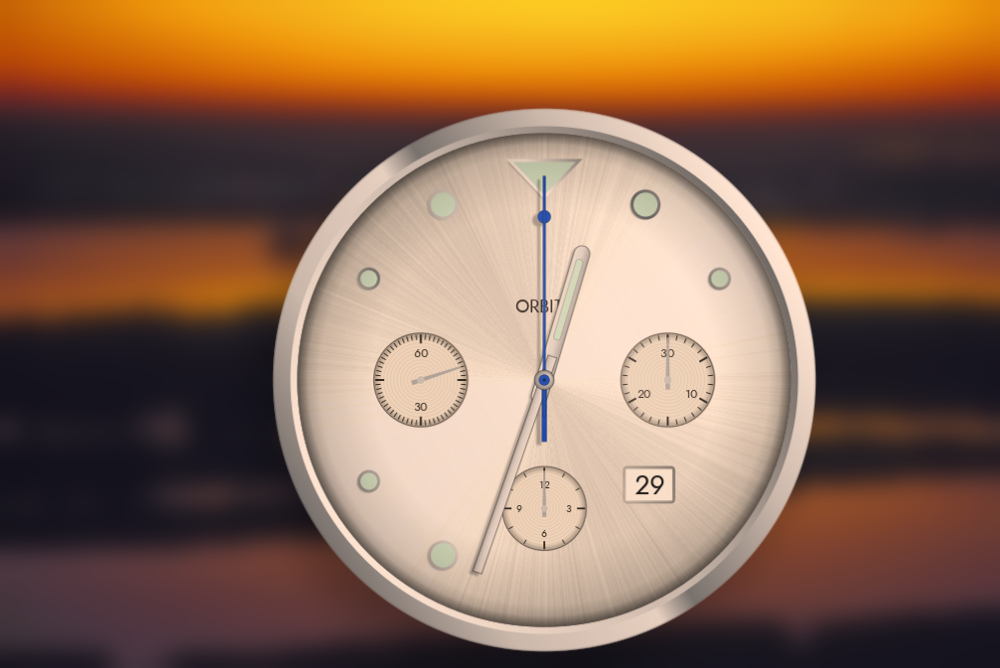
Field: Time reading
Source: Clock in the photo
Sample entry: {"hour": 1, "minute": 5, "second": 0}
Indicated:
{"hour": 12, "minute": 33, "second": 12}
